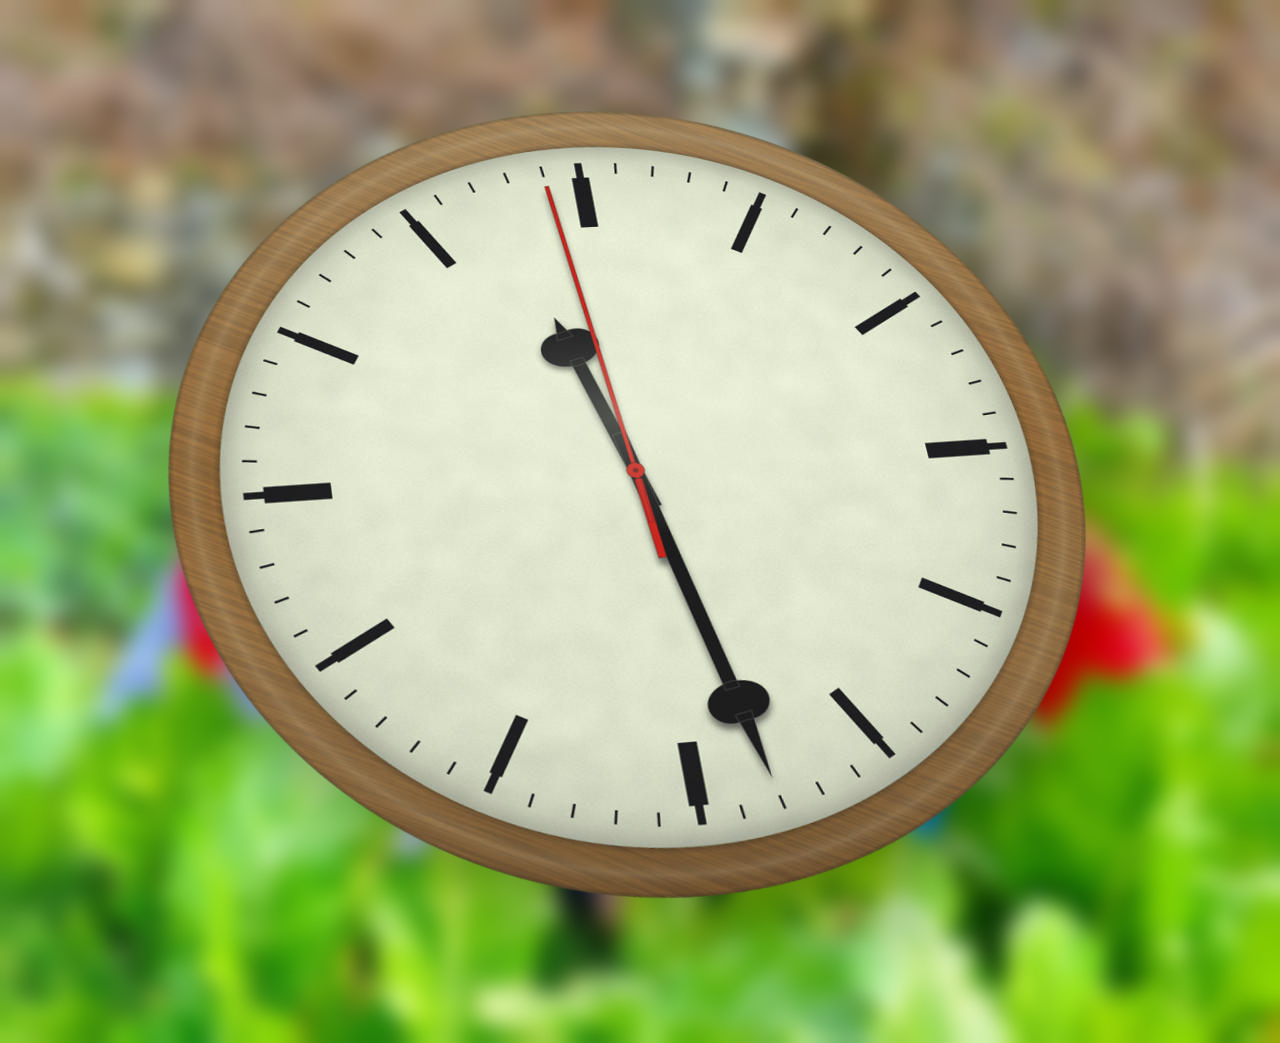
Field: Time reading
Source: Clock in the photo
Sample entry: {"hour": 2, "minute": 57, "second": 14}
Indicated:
{"hour": 11, "minute": 27, "second": 59}
